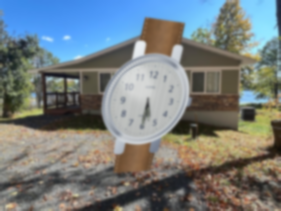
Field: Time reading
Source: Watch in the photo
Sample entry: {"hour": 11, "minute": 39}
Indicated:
{"hour": 5, "minute": 30}
